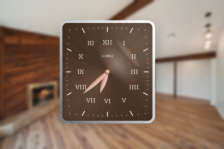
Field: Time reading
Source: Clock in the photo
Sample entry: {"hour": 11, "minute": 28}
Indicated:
{"hour": 6, "minute": 38}
